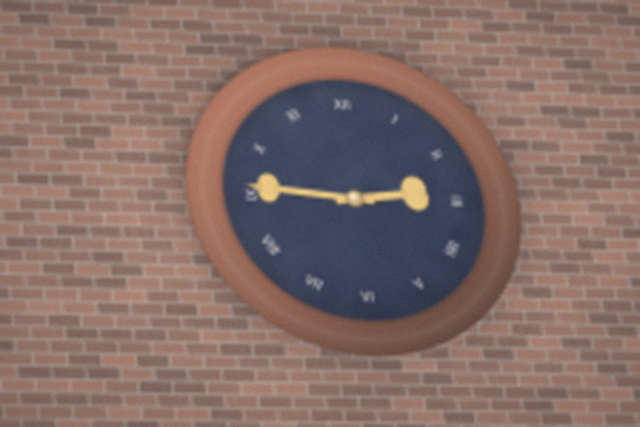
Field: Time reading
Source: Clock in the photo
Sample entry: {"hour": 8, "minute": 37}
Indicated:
{"hour": 2, "minute": 46}
